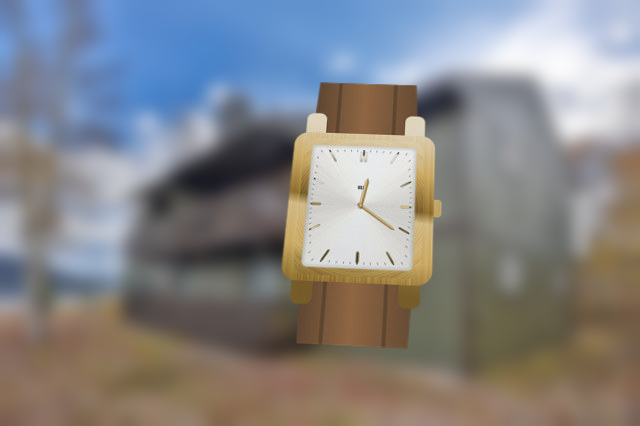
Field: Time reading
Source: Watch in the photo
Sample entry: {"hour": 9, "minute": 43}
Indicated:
{"hour": 12, "minute": 21}
